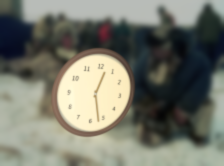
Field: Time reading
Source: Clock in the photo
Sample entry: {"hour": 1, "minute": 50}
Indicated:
{"hour": 12, "minute": 27}
